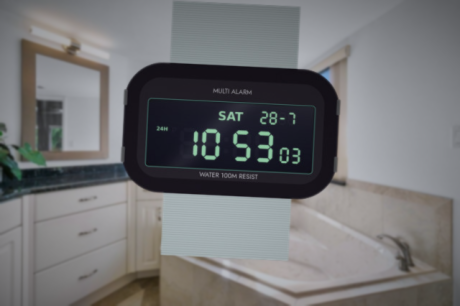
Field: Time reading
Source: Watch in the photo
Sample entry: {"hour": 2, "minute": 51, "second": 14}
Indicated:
{"hour": 10, "minute": 53, "second": 3}
